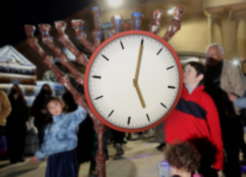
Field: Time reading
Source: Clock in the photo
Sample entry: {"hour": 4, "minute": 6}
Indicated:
{"hour": 5, "minute": 0}
